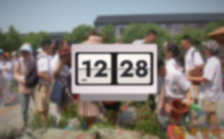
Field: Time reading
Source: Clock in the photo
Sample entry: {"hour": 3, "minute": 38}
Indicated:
{"hour": 12, "minute": 28}
